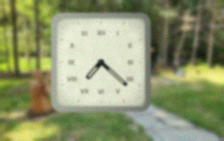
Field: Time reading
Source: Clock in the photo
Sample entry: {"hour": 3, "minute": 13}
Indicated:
{"hour": 7, "minute": 22}
